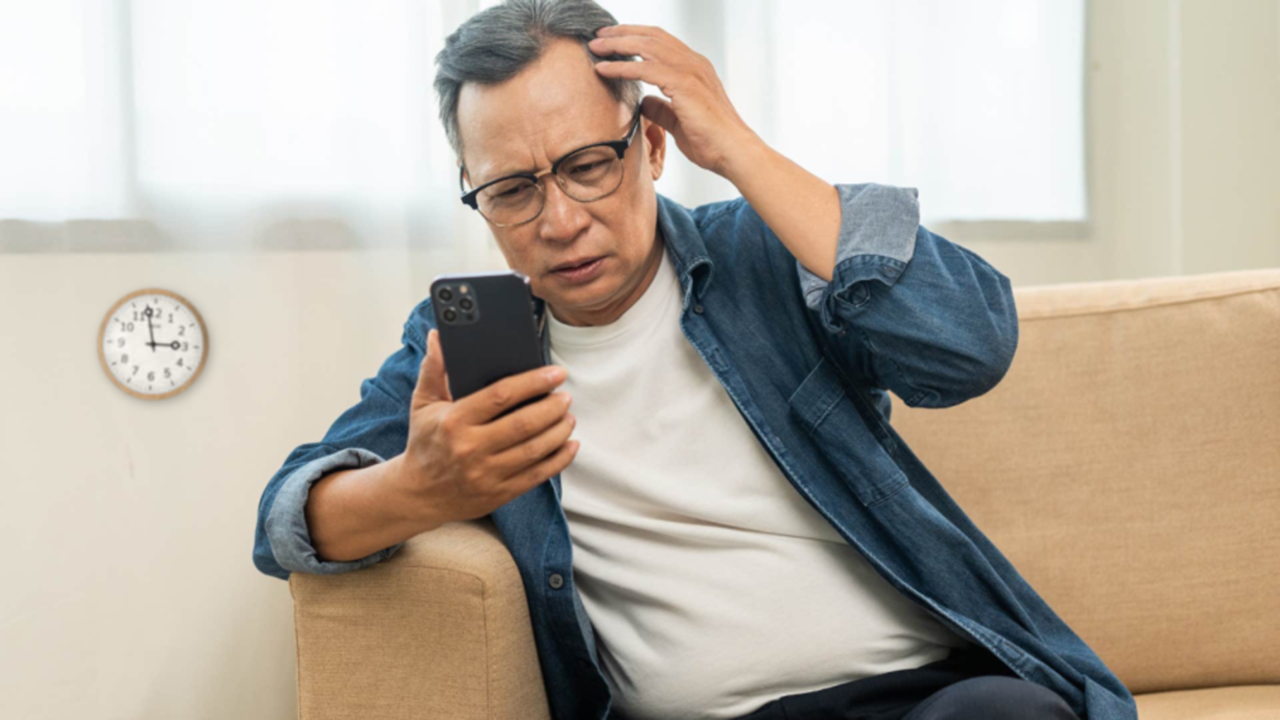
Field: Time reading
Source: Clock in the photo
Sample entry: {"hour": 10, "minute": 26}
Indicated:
{"hour": 2, "minute": 58}
